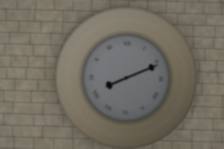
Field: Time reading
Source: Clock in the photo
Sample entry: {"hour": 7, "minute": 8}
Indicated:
{"hour": 8, "minute": 11}
